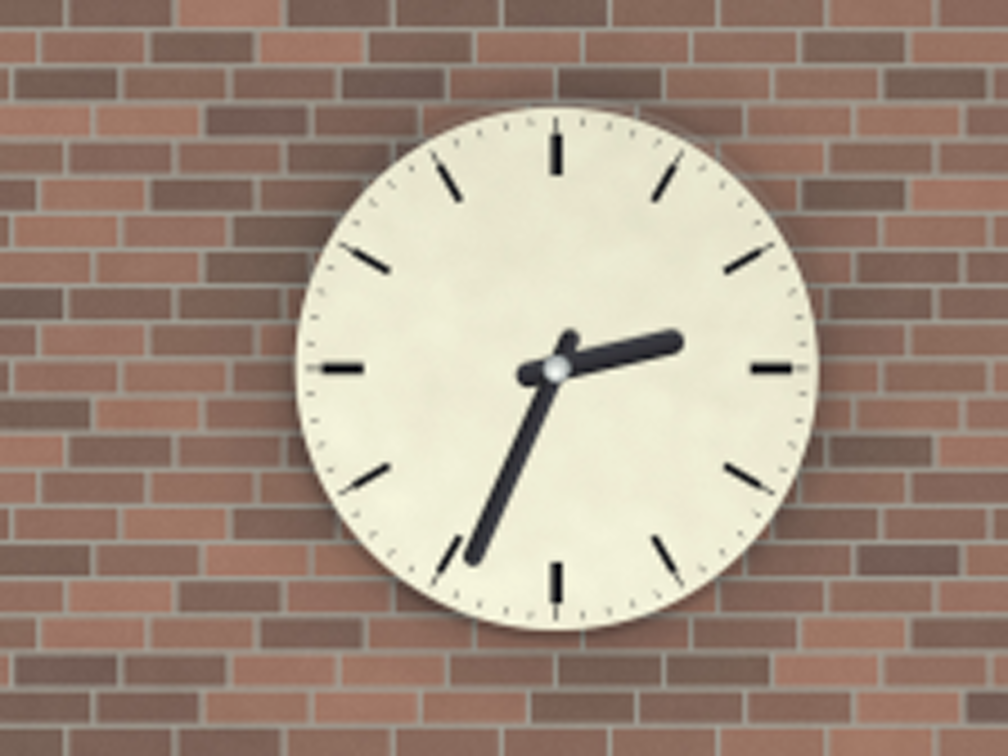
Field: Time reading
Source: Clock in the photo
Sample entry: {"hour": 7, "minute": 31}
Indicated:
{"hour": 2, "minute": 34}
